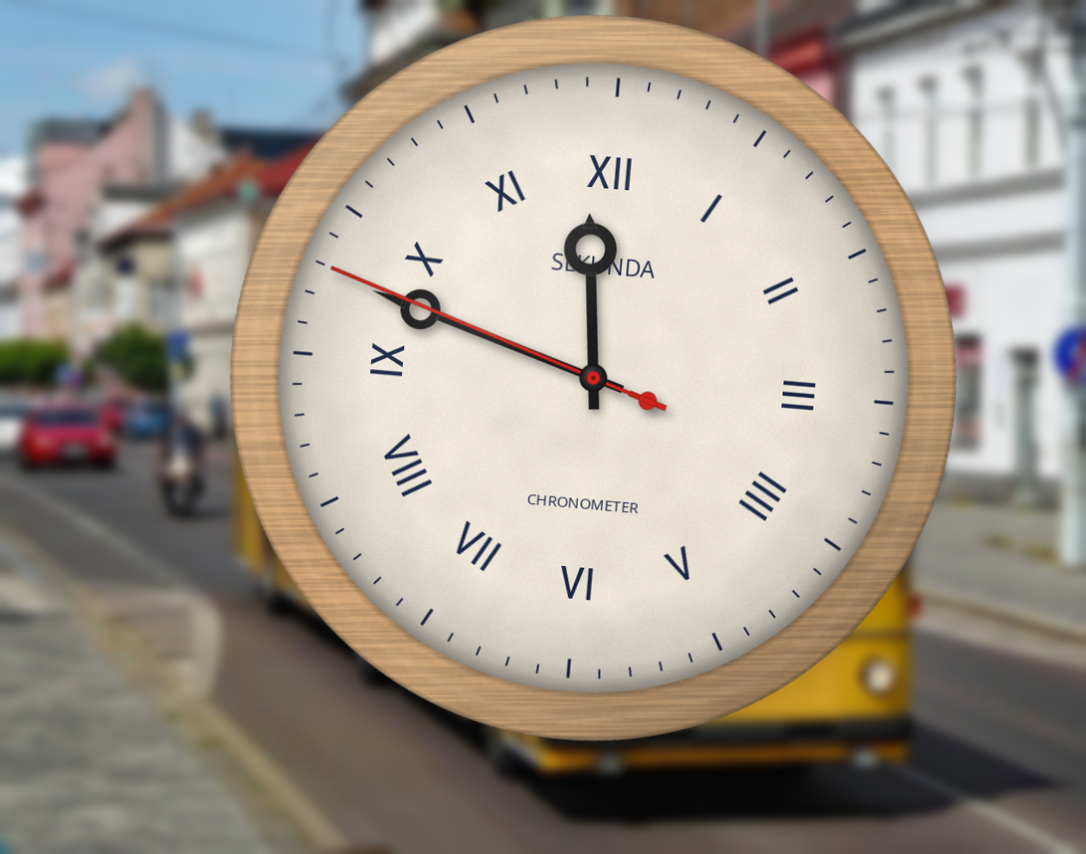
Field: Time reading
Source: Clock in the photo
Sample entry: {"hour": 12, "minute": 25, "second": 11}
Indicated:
{"hour": 11, "minute": 47, "second": 48}
